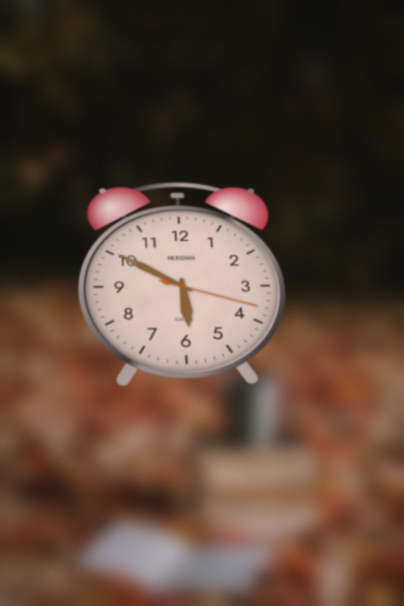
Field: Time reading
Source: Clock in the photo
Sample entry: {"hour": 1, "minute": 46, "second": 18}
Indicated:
{"hour": 5, "minute": 50, "second": 18}
